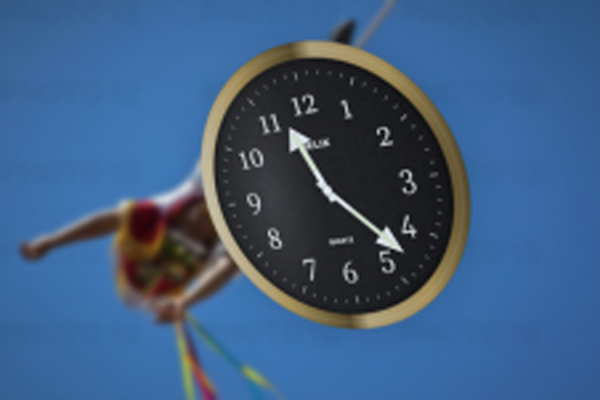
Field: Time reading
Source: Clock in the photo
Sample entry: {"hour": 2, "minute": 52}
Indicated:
{"hour": 11, "minute": 23}
